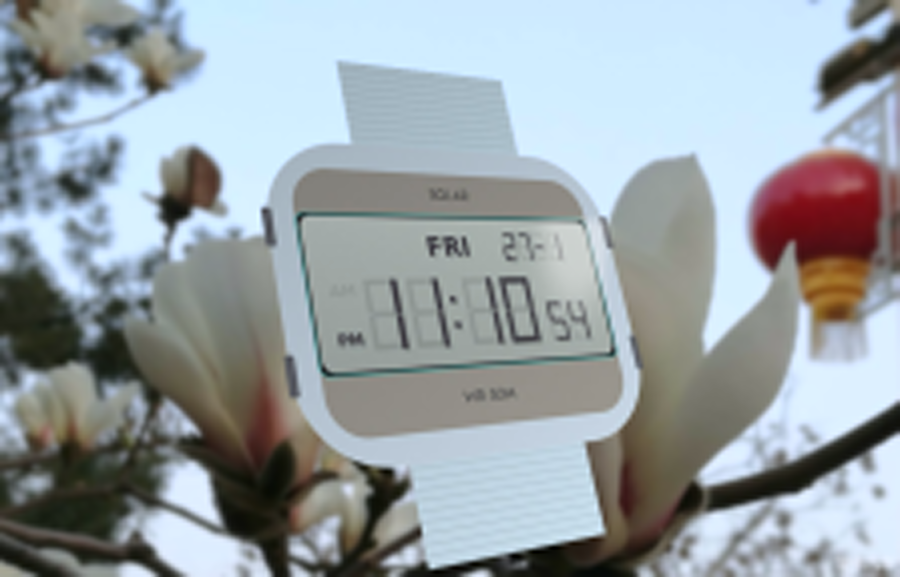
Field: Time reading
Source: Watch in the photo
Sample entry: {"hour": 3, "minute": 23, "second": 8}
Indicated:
{"hour": 11, "minute": 10, "second": 54}
